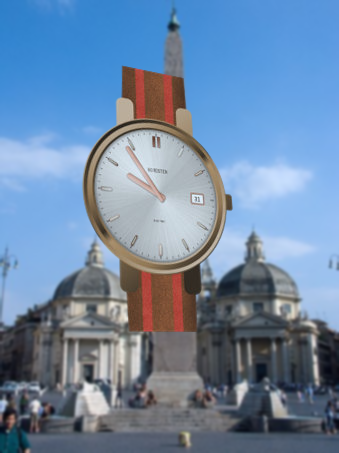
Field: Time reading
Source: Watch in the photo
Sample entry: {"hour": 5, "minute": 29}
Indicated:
{"hour": 9, "minute": 54}
